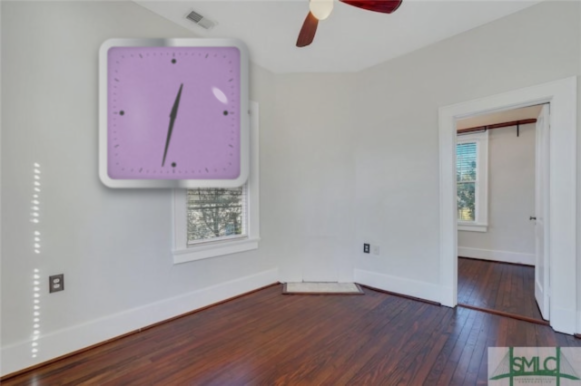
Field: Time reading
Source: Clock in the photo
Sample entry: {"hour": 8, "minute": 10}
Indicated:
{"hour": 12, "minute": 32}
